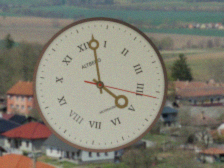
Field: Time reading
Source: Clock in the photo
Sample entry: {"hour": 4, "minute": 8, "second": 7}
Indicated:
{"hour": 5, "minute": 2, "second": 21}
